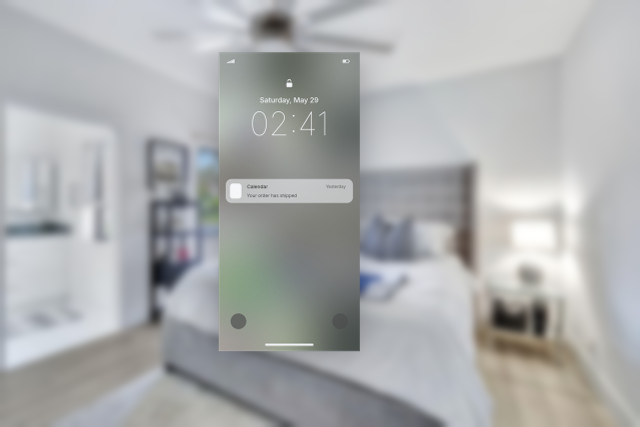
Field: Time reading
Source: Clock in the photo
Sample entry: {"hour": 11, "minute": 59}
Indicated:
{"hour": 2, "minute": 41}
